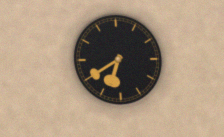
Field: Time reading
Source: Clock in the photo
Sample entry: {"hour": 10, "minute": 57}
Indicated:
{"hour": 6, "minute": 40}
